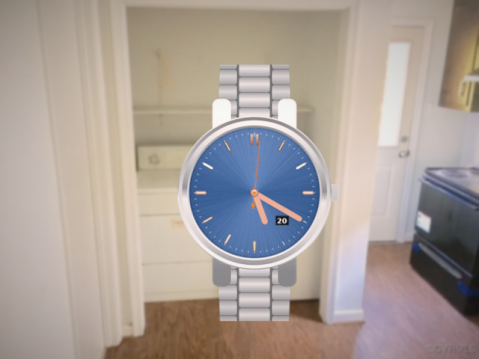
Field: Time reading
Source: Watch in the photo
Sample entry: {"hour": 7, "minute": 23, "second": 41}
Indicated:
{"hour": 5, "minute": 20, "second": 1}
